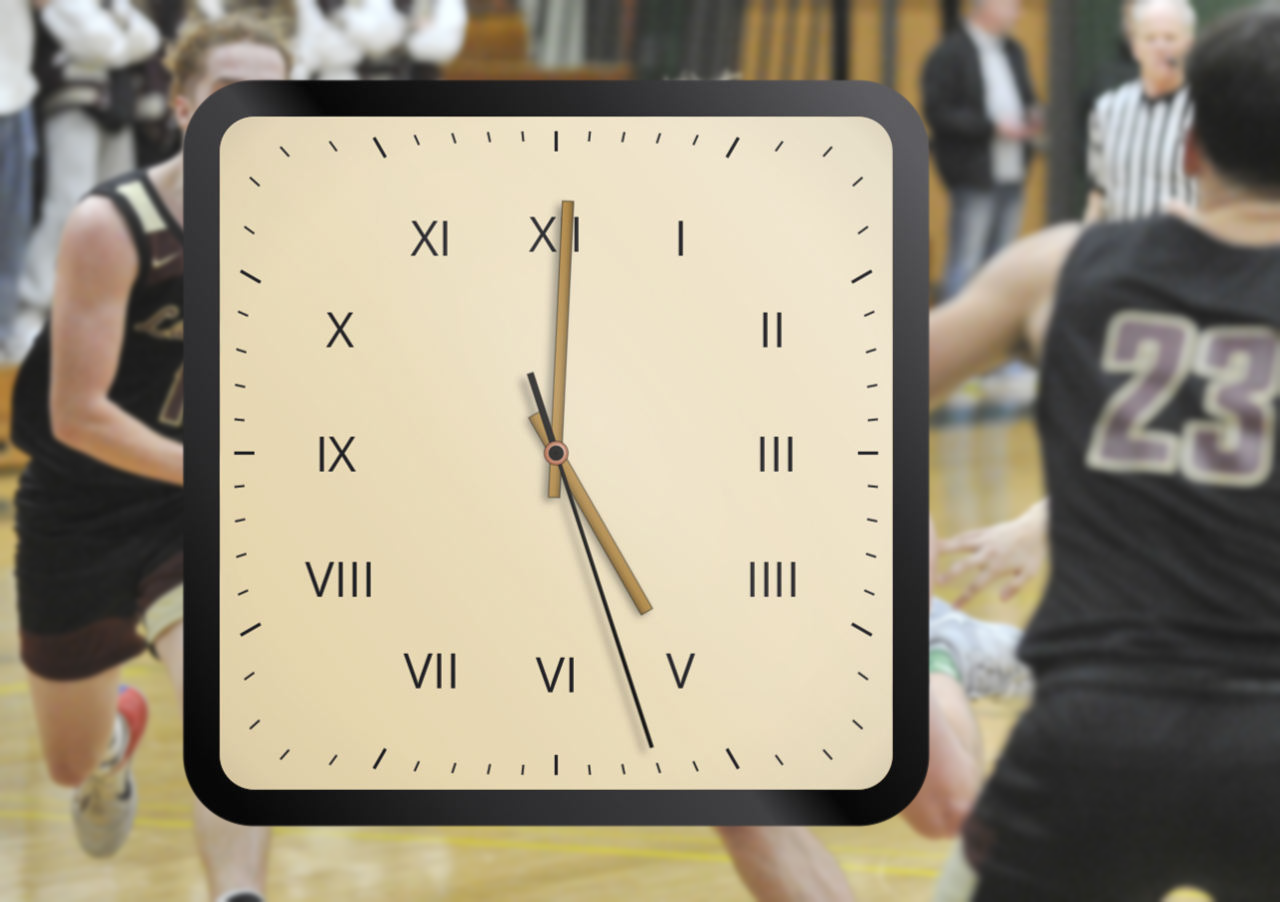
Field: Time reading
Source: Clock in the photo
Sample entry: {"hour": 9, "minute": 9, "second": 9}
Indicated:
{"hour": 5, "minute": 0, "second": 27}
